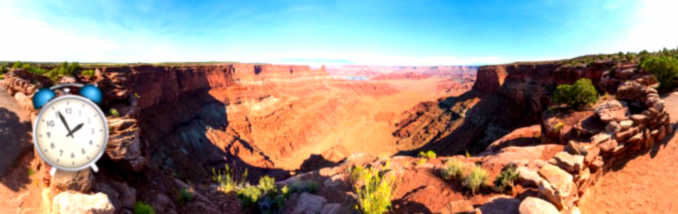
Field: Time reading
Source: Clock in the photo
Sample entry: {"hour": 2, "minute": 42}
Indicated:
{"hour": 1, "minute": 56}
